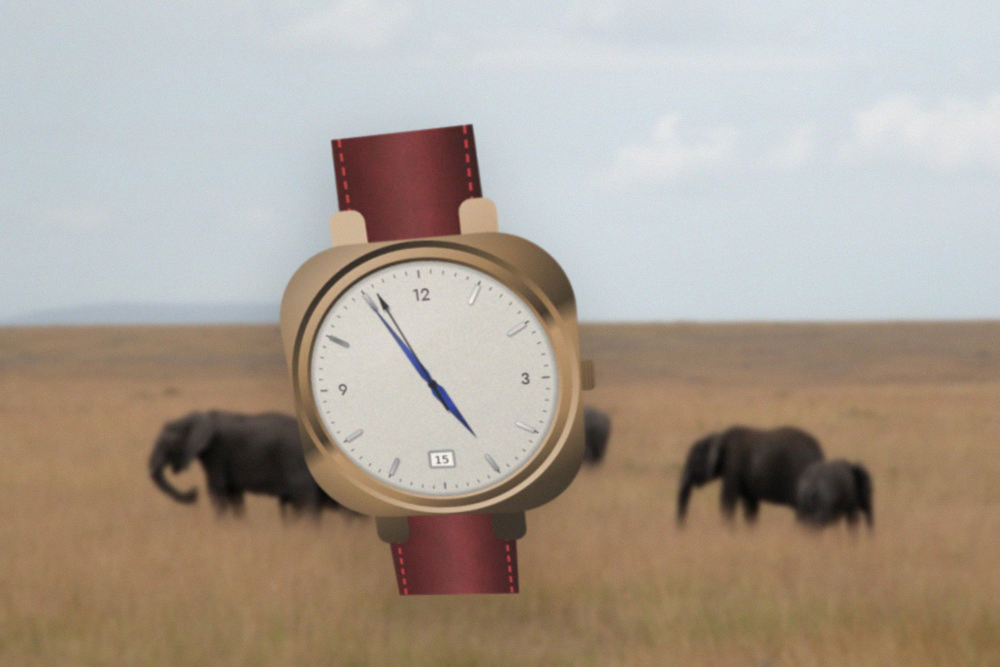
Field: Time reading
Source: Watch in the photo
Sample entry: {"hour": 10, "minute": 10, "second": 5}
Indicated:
{"hour": 4, "minute": 54, "second": 56}
